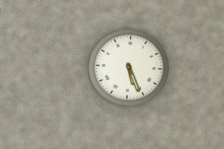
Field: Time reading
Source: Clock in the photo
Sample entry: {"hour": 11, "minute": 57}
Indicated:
{"hour": 5, "minute": 26}
